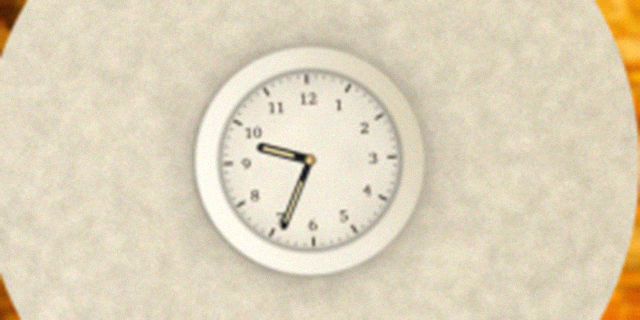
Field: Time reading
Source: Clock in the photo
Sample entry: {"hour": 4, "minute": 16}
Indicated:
{"hour": 9, "minute": 34}
